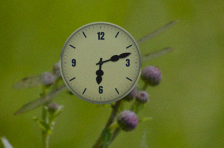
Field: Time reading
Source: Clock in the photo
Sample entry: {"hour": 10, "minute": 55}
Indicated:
{"hour": 6, "minute": 12}
